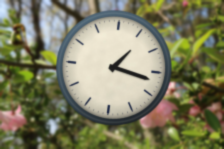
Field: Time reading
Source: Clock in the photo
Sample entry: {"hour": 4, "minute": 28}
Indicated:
{"hour": 1, "minute": 17}
